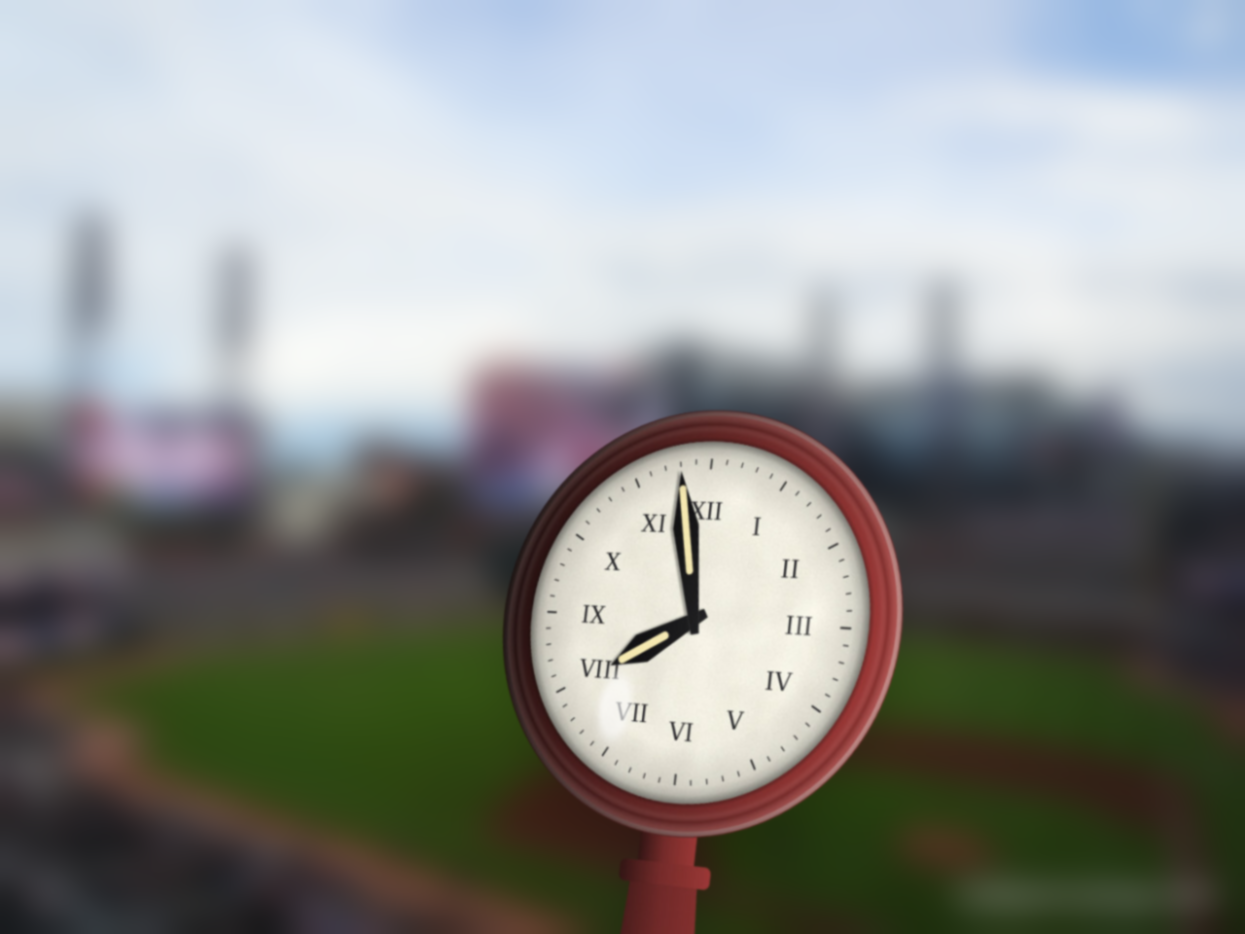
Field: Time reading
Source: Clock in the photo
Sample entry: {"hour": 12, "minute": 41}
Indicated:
{"hour": 7, "minute": 58}
